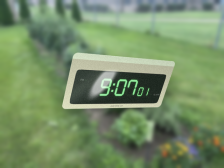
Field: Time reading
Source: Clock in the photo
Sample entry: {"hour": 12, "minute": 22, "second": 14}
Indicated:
{"hour": 9, "minute": 7, "second": 1}
